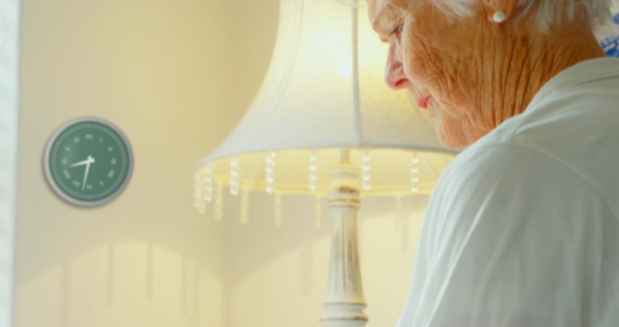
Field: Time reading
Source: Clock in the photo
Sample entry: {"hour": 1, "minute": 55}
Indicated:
{"hour": 8, "minute": 32}
